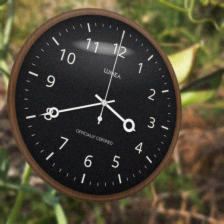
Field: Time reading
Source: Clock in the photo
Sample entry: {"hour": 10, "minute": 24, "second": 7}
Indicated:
{"hour": 3, "minute": 40, "second": 0}
